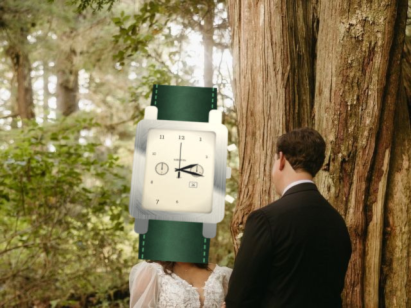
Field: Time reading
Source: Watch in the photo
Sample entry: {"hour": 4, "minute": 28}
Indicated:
{"hour": 2, "minute": 17}
